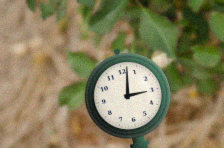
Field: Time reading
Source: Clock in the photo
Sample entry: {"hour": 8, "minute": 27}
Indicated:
{"hour": 3, "minute": 2}
